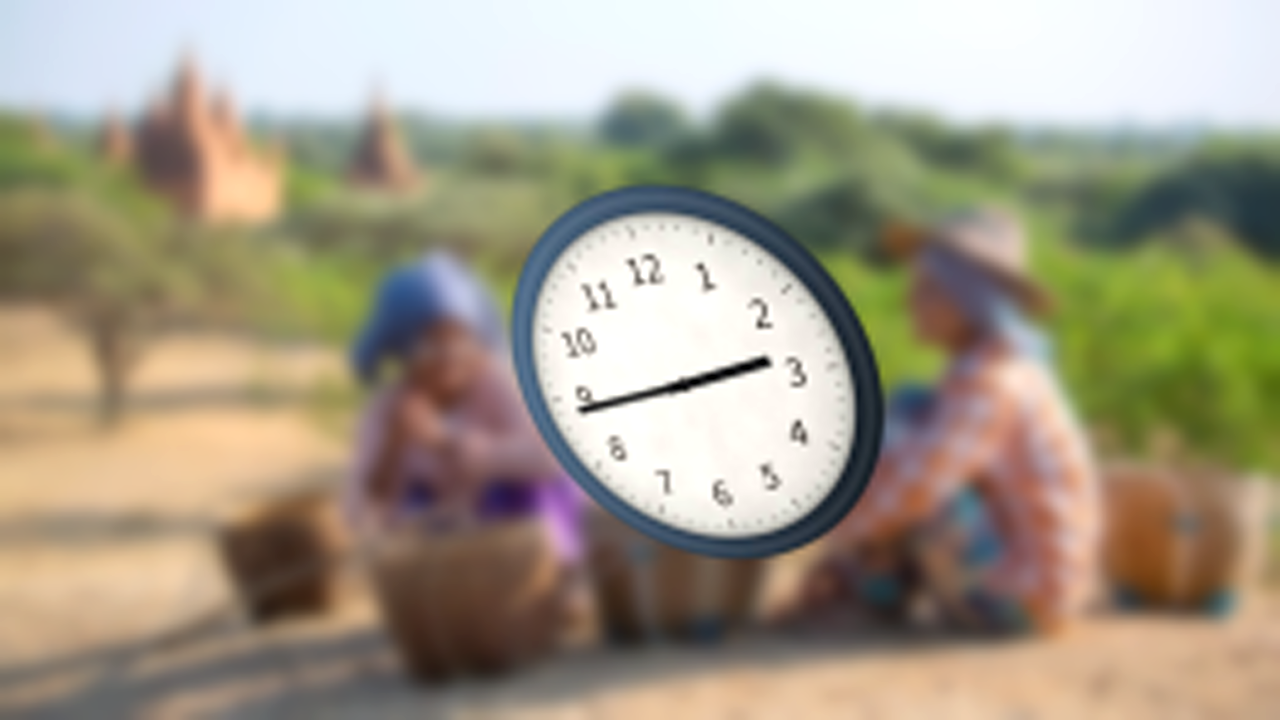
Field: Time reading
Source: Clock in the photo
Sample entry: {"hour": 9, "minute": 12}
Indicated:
{"hour": 2, "minute": 44}
